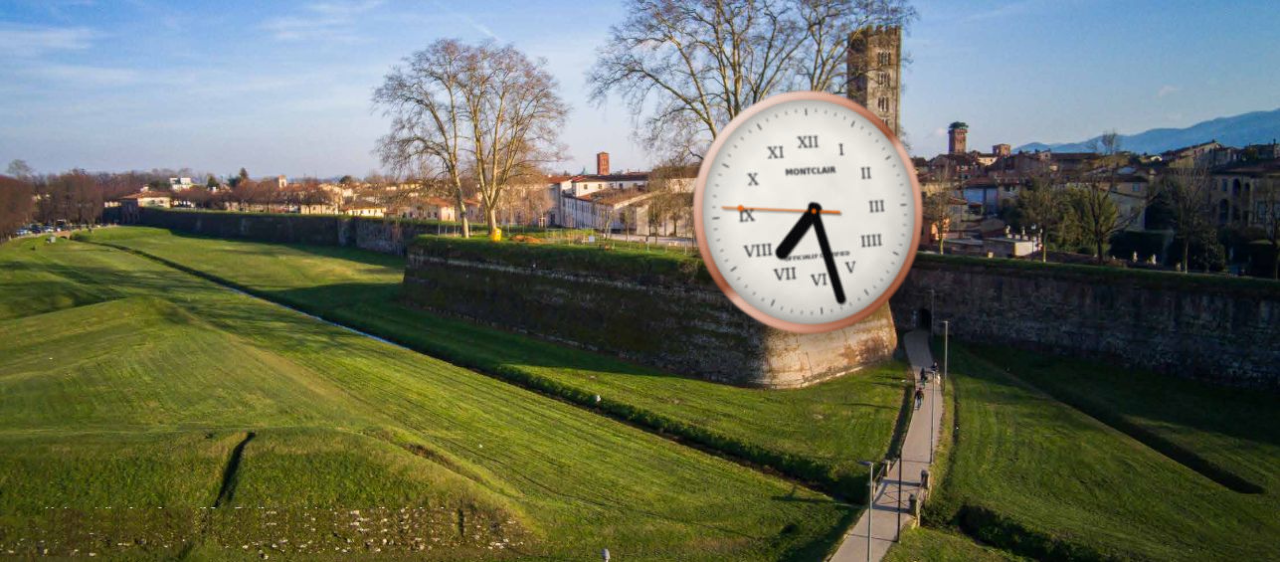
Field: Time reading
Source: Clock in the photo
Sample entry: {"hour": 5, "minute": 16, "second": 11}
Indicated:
{"hour": 7, "minute": 27, "second": 46}
